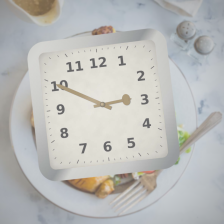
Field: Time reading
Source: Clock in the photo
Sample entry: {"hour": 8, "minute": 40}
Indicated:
{"hour": 2, "minute": 50}
